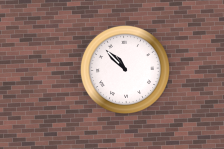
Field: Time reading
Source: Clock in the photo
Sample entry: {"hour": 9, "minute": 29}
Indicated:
{"hour": 10, "minute": 53}
